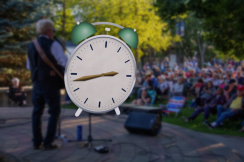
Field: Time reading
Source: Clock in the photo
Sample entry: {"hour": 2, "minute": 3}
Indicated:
{"hour": 2, "minute": 43}
